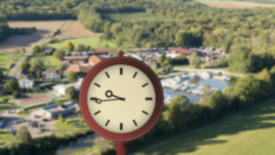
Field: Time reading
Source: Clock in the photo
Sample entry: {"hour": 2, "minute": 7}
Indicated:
{"hour": 9, "minute": 44}
